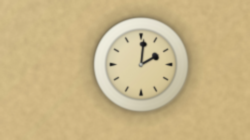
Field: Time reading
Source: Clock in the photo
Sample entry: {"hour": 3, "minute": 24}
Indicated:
{"hour": 2, "minute": 1}
